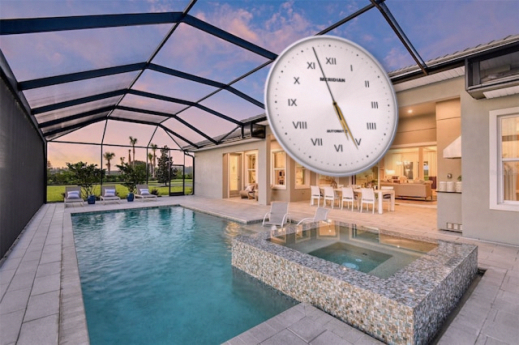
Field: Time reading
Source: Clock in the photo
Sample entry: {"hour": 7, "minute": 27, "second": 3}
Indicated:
{"hour": 5, "minute": 25, "second": 57}
